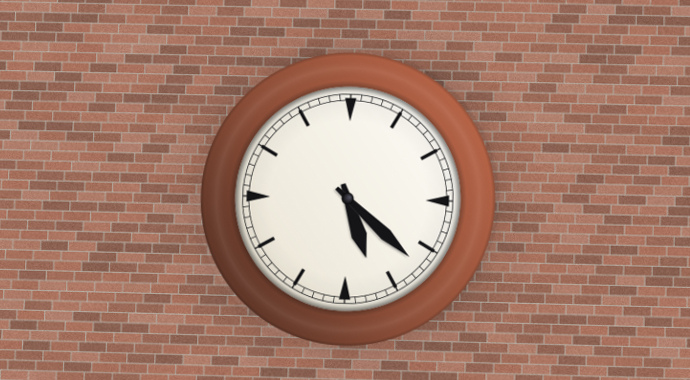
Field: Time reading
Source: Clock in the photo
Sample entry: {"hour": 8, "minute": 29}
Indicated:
{"hour": 5, "minute": 22}
